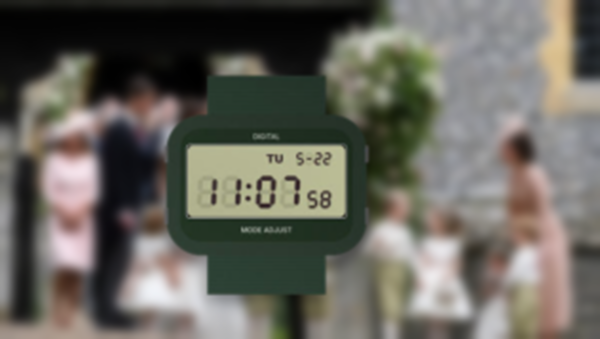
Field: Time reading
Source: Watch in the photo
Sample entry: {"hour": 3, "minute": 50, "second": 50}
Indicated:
{"hour": 11, "minute": 7, "second": 58}
